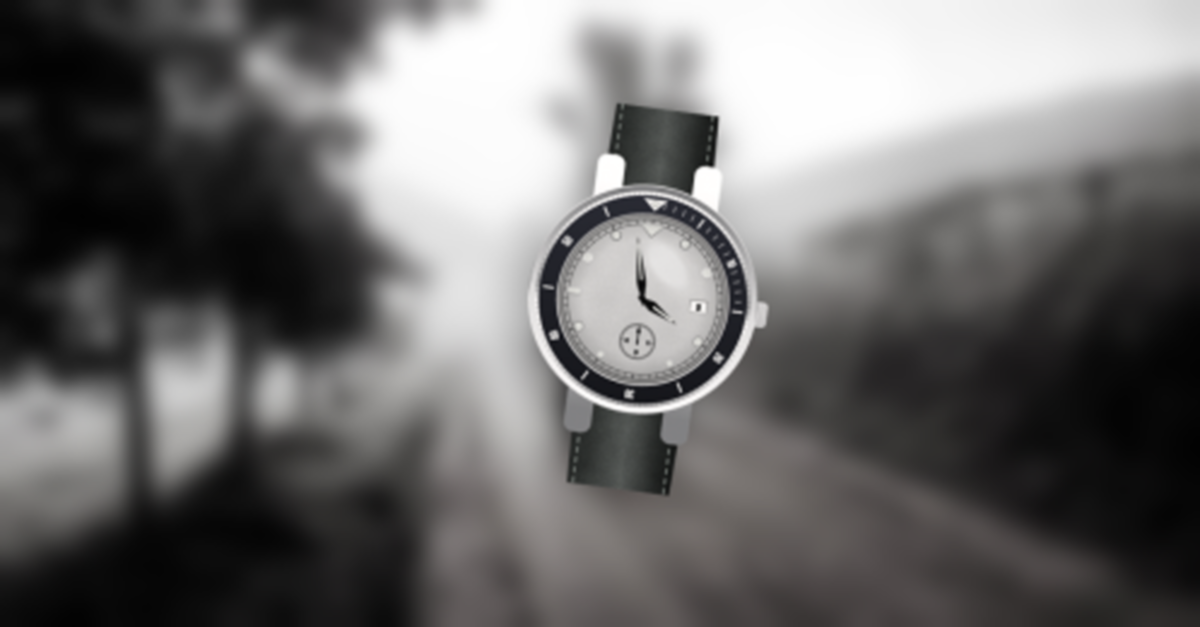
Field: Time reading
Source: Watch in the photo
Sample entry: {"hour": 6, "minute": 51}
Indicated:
{"hour": 3, "minute": 58}
